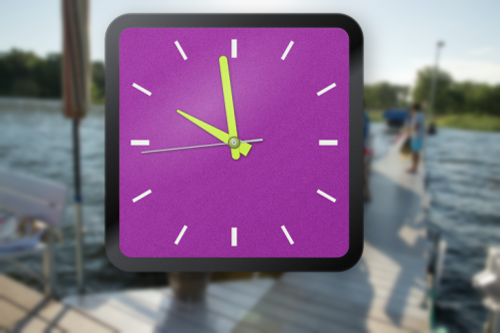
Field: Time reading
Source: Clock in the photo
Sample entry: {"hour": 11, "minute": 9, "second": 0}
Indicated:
{"hour": 9, "minute": 58, "second": 44}
